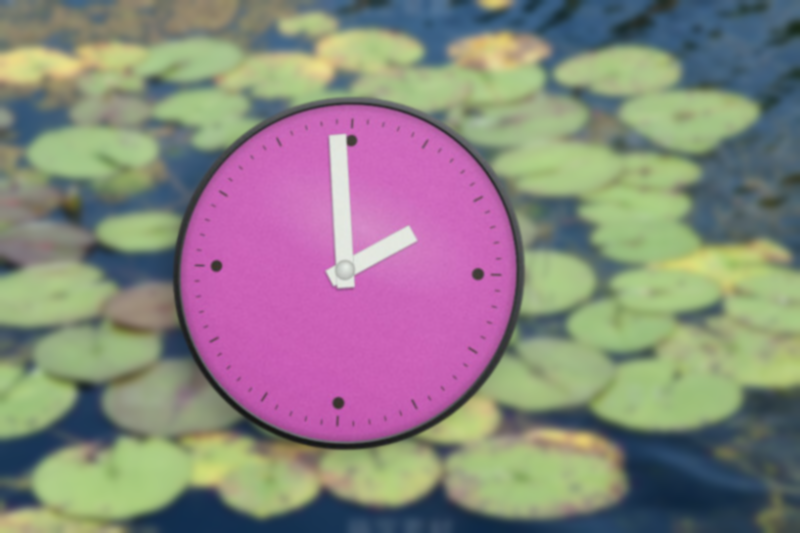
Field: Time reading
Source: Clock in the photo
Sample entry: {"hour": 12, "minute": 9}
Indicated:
{"hour": 1, "minute": 59}
